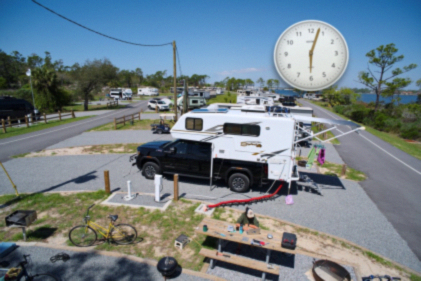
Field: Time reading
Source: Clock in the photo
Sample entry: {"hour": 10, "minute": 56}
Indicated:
{"hour": 6, "minute": 3}
